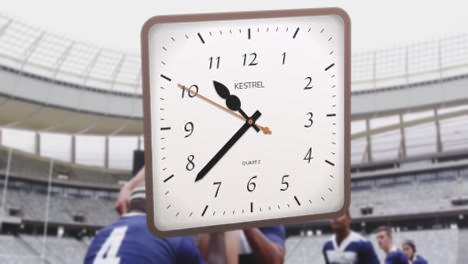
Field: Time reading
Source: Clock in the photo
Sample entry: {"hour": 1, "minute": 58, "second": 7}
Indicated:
{"hour": 10, "minute": 37, "second": 50}
